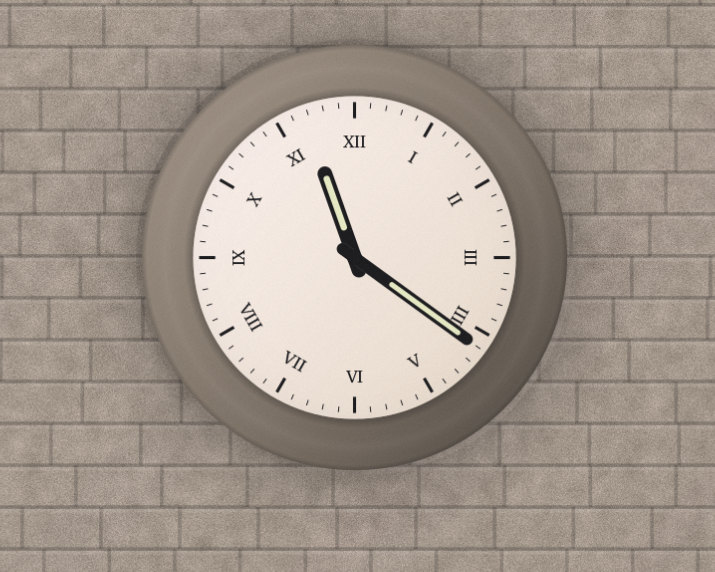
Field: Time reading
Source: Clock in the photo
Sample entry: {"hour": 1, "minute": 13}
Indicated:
{"hour": 11, "minute": 21}
